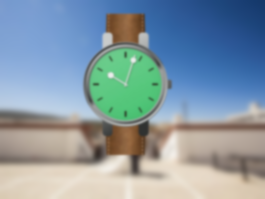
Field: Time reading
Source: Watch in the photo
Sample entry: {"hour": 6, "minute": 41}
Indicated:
{"hour": 10, "minute": 3}
